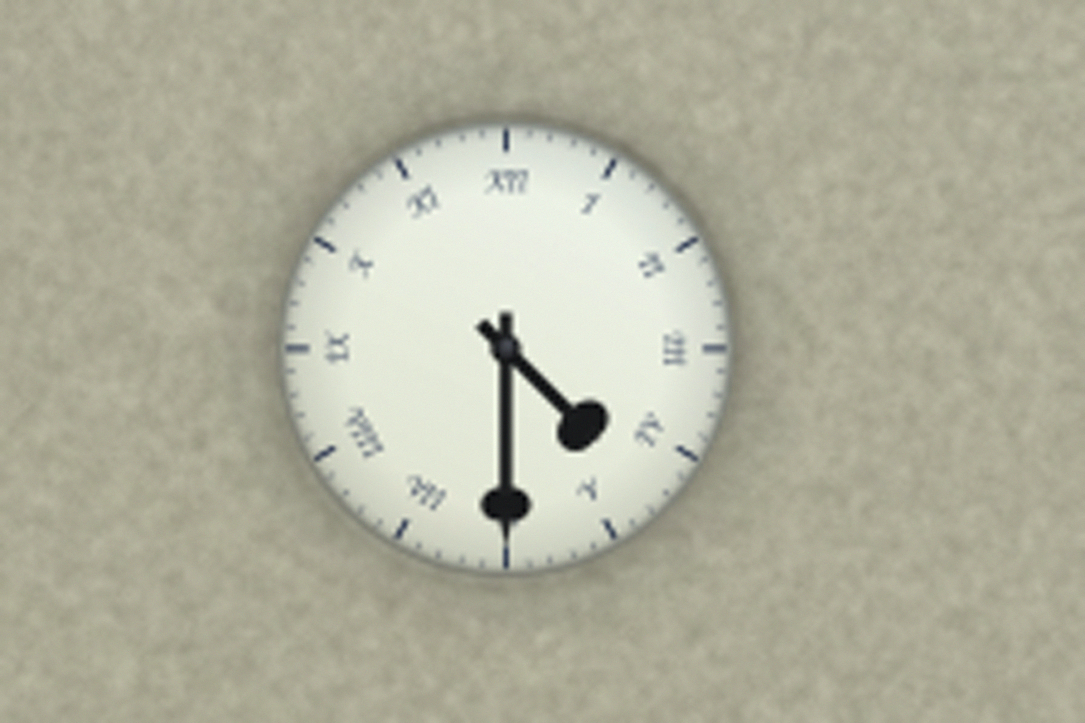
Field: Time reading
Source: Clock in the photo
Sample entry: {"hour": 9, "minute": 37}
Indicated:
{"hour": 4, "minute": 30}
